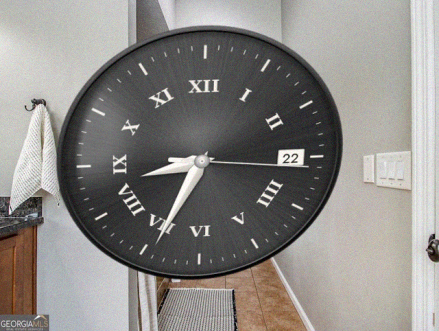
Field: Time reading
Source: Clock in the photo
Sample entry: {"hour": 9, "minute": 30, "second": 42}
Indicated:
{"hour": 8, "minute": 34, "second": 16}
